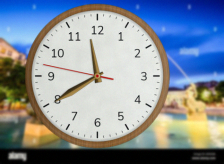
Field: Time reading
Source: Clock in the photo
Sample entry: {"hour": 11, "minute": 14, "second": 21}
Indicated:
{"hour": 11, "minute": 39, "second": 47}
